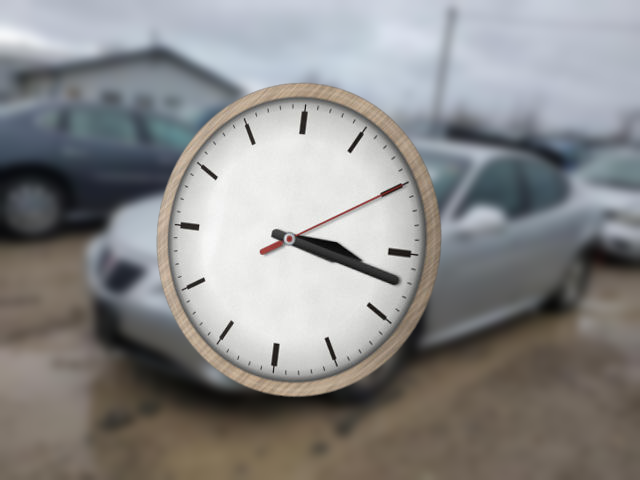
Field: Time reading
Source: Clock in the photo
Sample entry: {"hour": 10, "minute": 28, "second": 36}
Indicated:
{"hour": 3, "minute": 17, "second": 10}
